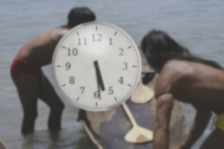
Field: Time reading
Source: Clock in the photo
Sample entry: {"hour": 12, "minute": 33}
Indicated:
{"hour": 5, "minute": 29}
